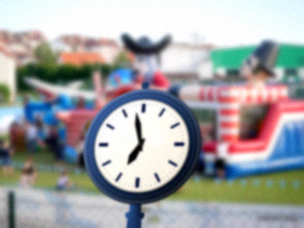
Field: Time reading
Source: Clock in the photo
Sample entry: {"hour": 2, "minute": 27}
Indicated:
{"hour": 6, "minute": 58}
